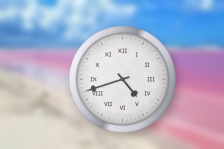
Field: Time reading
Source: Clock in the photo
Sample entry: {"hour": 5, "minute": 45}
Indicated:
{"hour": 4, "minute": 42}
